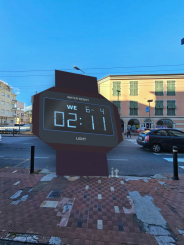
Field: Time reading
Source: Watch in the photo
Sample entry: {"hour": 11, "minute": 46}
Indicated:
{"hour": 2, "minute": 11}
